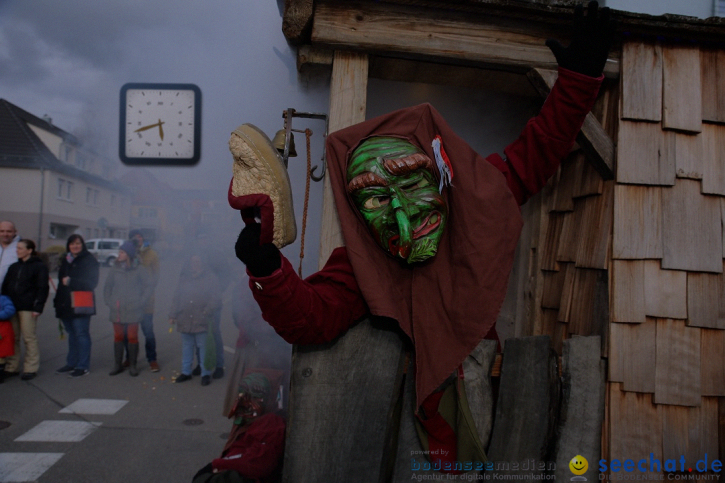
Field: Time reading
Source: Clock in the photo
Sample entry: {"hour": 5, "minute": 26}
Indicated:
{"hour": 5, "minute": 42}
